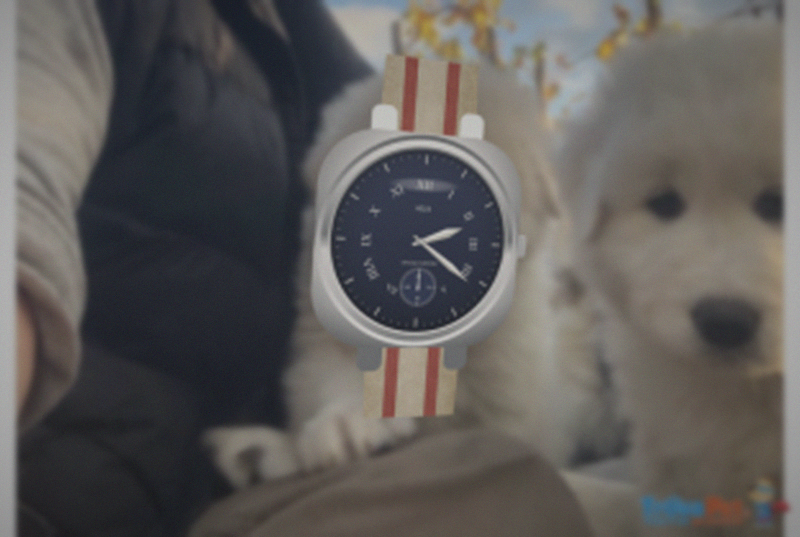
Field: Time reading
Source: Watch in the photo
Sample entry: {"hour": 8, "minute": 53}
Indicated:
{"hour": 2, "minute": 21}
